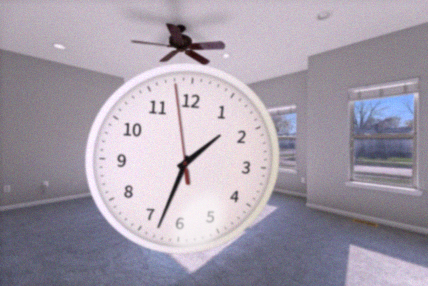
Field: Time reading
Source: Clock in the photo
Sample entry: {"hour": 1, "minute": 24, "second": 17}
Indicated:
{"hour": 1, "minute": 32, "second": 58}
